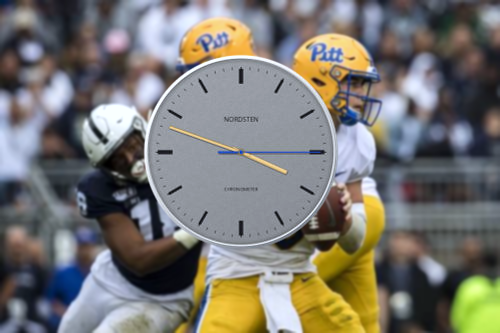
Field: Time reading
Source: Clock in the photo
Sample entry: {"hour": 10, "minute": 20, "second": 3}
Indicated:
{"hour": 3, "minute": 48, "second": 15}
